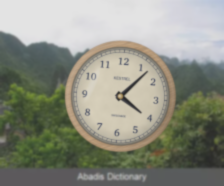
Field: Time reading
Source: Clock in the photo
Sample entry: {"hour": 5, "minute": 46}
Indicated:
{"hour": 4, "minute": 7}
